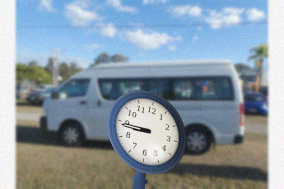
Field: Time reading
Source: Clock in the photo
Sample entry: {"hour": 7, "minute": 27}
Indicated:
{"hour": 8, "minute": 44}
